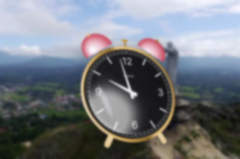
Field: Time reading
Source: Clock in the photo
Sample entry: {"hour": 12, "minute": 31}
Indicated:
{"hour": 9, "minute": 58}
